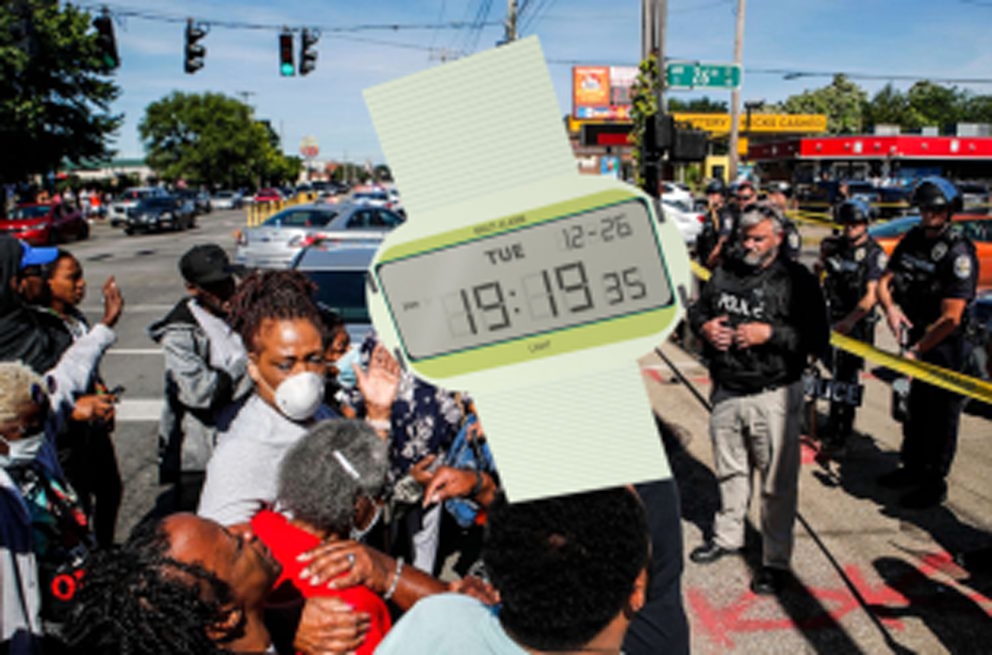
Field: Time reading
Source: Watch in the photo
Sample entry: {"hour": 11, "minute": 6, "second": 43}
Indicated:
{"hour": 19, "minute": 19, "second": 35}
